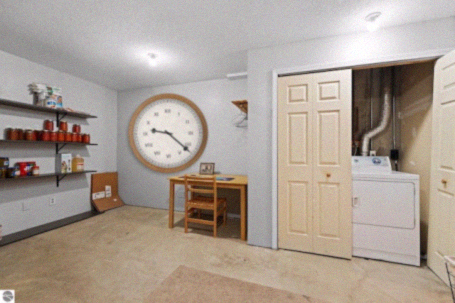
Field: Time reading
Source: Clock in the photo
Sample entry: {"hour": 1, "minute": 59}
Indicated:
{"hour": 9, "minute": 22}
